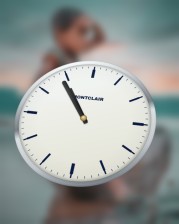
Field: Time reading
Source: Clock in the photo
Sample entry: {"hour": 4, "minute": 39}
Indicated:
{"hour": 10, "minute": 54}
